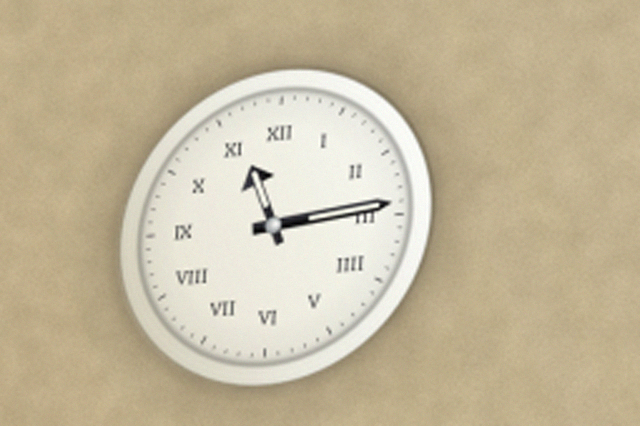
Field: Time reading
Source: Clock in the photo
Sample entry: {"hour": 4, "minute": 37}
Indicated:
{"hour": 11, "minute": 14}
